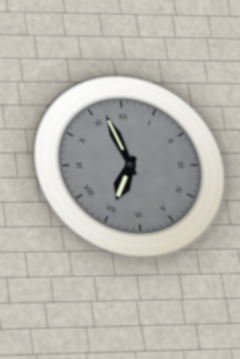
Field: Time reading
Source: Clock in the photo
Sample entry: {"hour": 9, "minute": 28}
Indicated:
{"hour": 6, "minute": 57}
